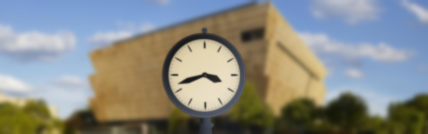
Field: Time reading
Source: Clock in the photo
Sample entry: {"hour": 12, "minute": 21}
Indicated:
{"hour": 3, "minute": 42}
